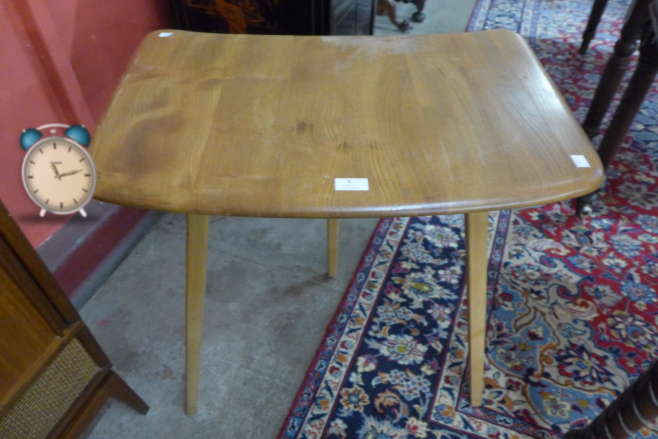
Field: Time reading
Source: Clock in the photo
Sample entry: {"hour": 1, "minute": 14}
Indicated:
{"hour": 11, "minute": 13}
